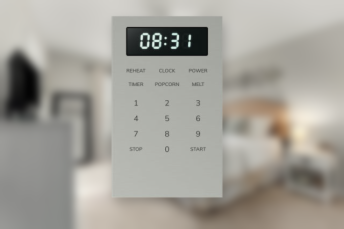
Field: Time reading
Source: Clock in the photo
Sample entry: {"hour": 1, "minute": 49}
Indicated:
{"hour": 8, "minute": 31}
